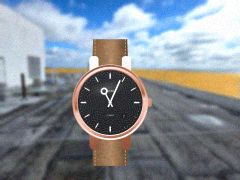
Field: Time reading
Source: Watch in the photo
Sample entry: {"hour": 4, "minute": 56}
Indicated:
{"hour": 11, "minute": 4}
